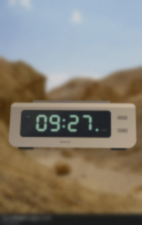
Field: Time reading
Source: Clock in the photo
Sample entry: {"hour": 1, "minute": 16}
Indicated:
{"hour": 9, "minute": 27}
